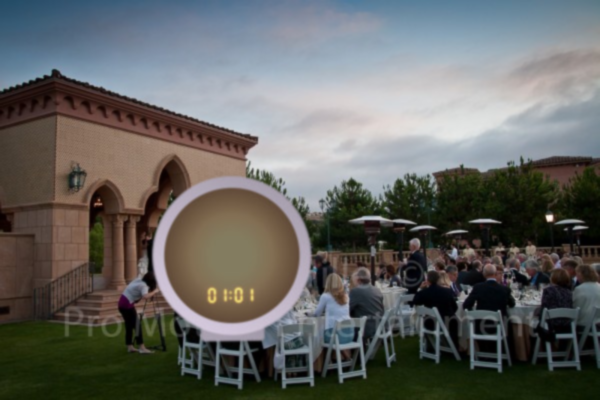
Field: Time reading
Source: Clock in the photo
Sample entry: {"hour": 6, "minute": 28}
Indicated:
{"hour": 1, "minute": 1}
